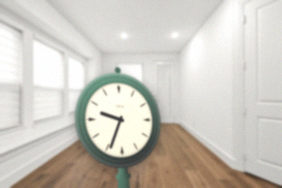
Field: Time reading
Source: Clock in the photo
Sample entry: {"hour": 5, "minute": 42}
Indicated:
{"hour": 9, "minute": 34}
